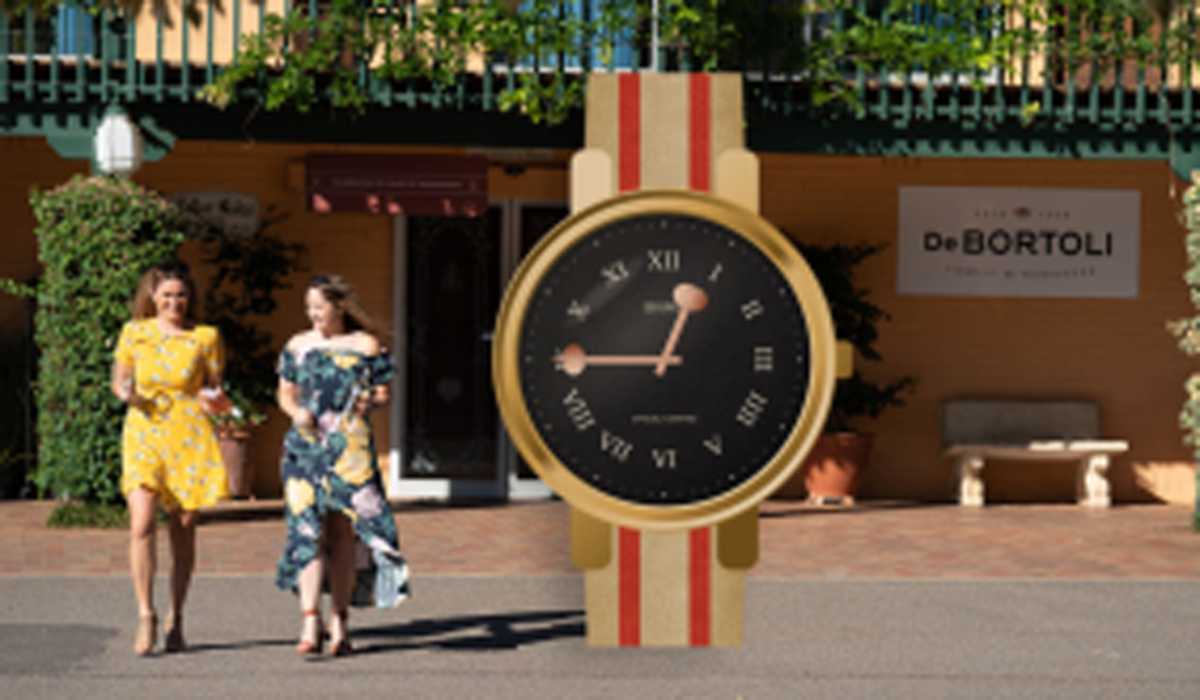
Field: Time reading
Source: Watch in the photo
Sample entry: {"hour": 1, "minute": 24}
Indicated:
{"hour": 12, "minute": 45}
